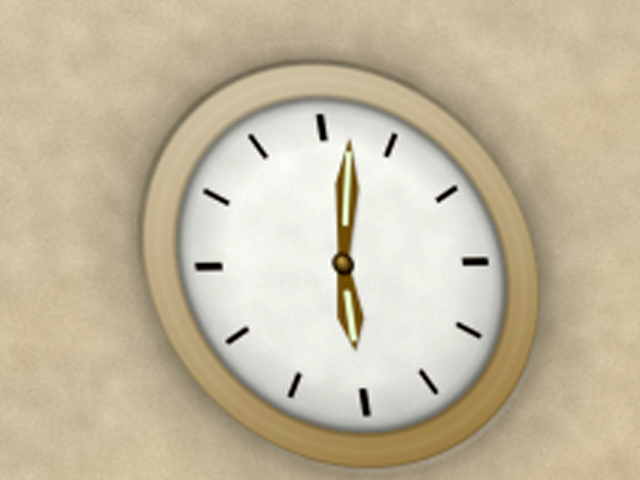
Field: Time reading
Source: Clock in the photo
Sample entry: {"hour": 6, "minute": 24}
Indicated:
{"hour": 6, "minute": 2}
